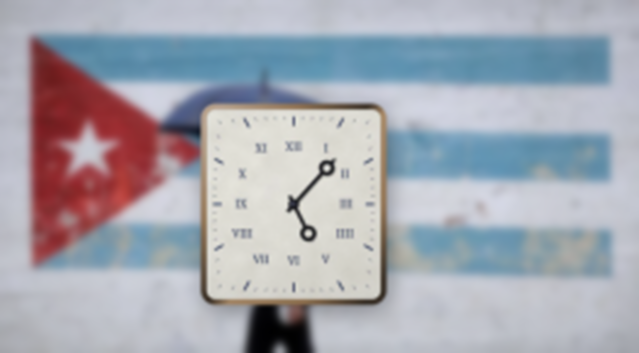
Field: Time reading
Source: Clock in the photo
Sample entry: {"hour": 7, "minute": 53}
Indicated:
{"hour": 5, "minute": 7}
